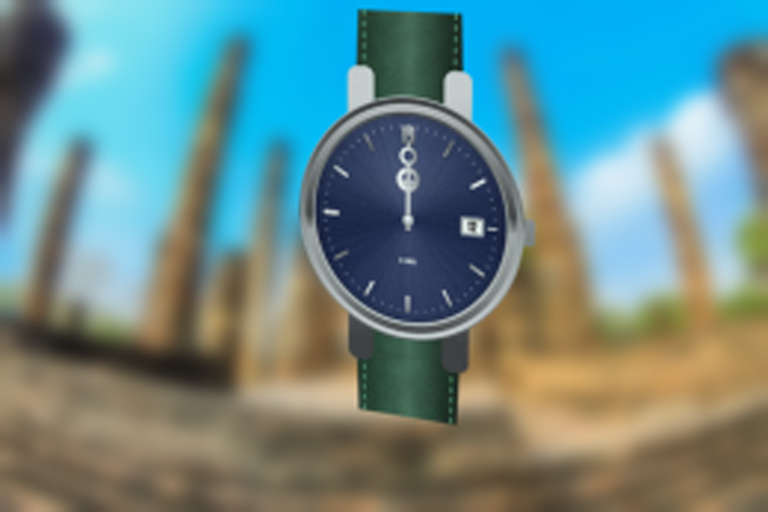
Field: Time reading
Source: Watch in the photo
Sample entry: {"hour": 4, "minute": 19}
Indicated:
{"hour": 12, "minute": 0}
